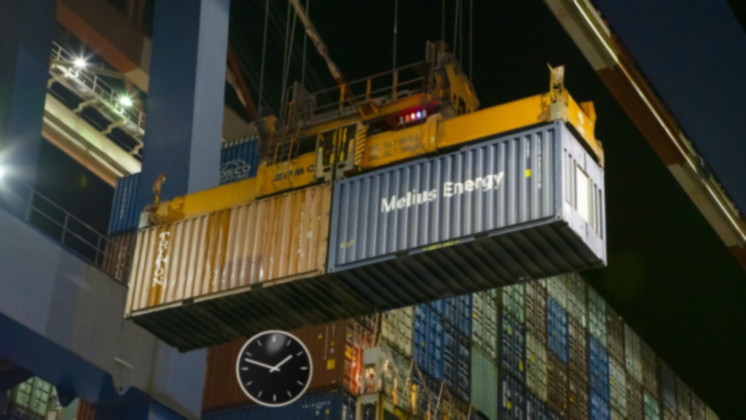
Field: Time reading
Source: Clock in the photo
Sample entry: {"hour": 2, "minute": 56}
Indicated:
{"hour": 1, "minute": 48}
